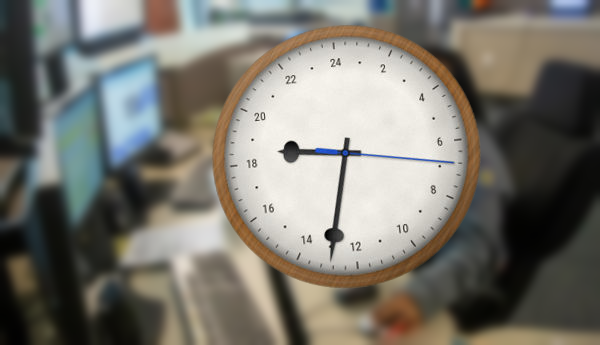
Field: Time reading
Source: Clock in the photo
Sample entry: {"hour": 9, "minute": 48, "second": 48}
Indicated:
{"hour": 18, "minute": 32, "second": 17}
